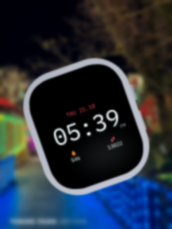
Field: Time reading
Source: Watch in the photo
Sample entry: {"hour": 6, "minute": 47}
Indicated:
{"hour": 5, "minute": 39}
